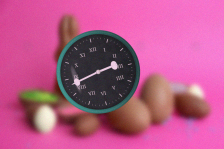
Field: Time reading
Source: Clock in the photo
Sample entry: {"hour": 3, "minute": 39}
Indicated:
{"hour": 2, "minute": 43}
